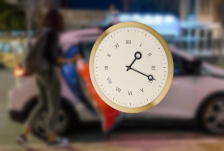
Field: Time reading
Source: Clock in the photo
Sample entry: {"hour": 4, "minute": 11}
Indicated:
{"hour": 1, "minute": 19}
